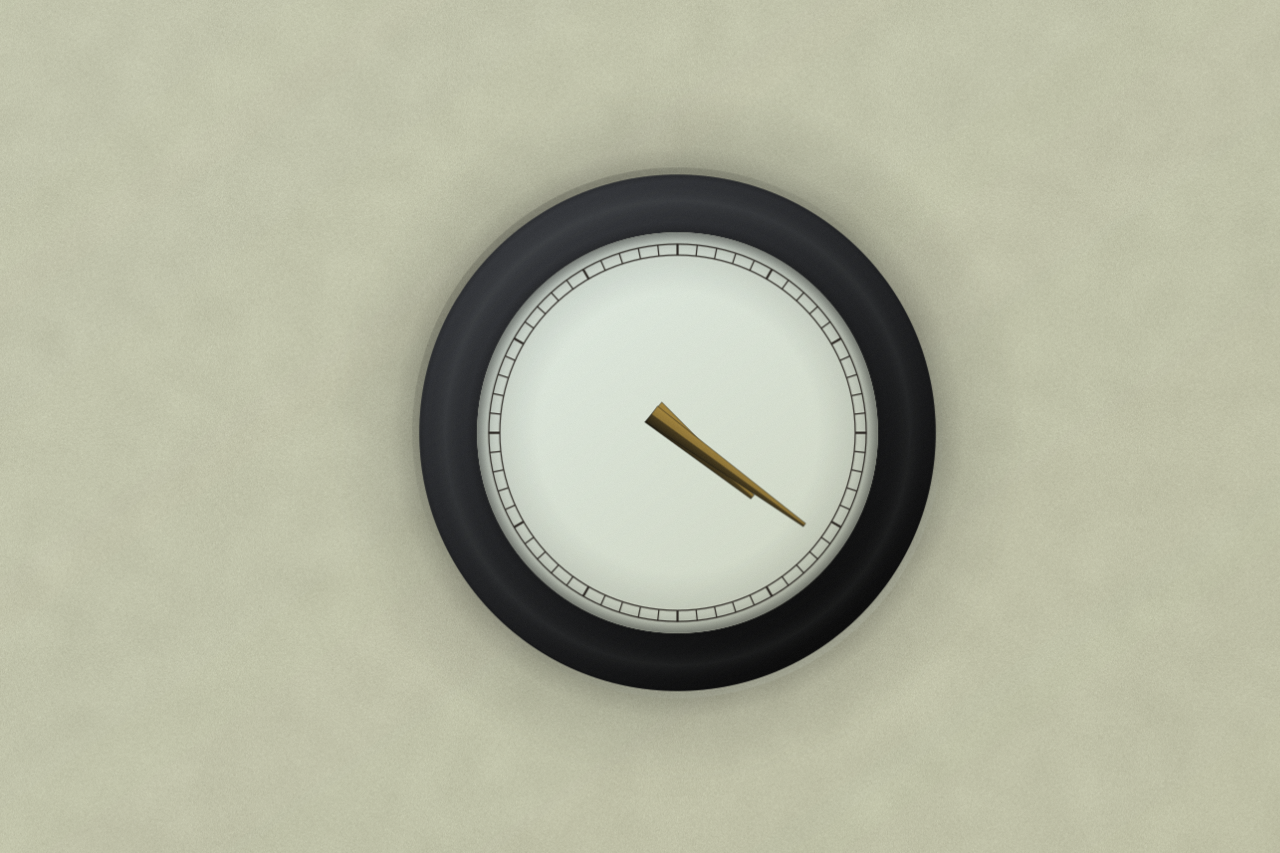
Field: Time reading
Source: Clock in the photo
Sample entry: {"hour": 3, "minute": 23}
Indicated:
{"hour": 4, "minute": 21}
